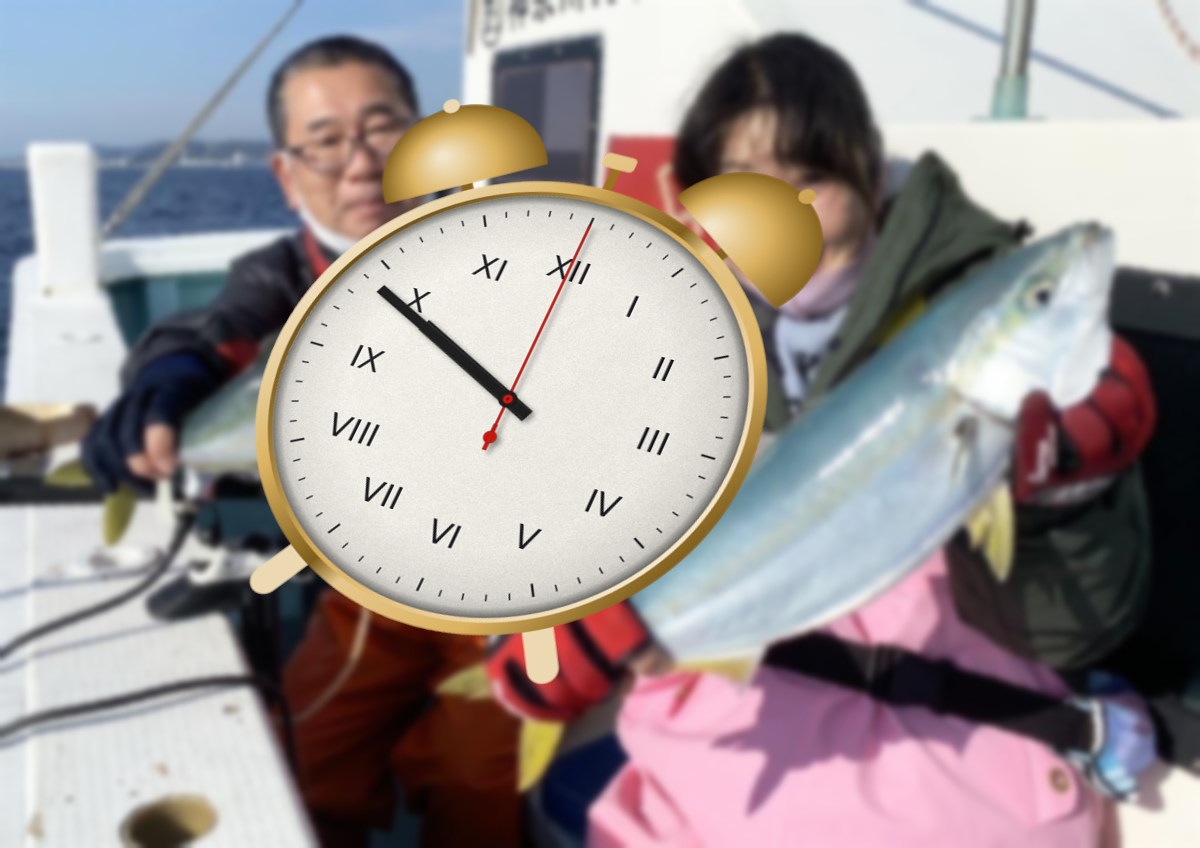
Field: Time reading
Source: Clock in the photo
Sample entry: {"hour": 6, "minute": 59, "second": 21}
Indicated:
{"hour": 9, "minute": 49, "second": 0}
